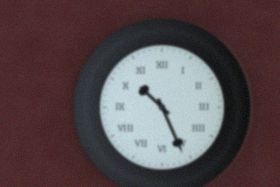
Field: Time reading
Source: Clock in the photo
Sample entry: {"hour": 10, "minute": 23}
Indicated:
{"hour": 10, "minute": 26}
